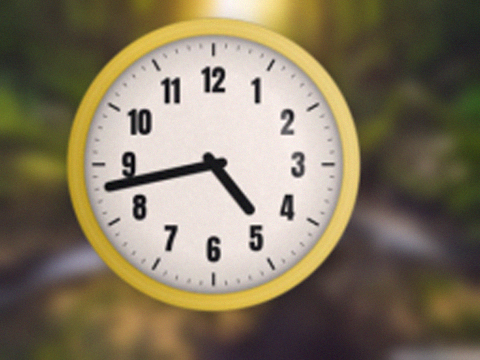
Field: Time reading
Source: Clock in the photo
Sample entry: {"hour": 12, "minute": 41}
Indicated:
{"hour": 4, "minute": 43}
